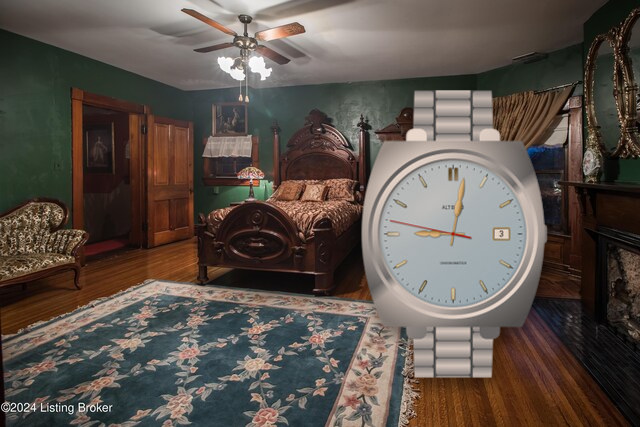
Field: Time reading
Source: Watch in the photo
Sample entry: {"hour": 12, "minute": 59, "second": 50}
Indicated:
{"hour": 9, "minute": 1, "second": 47}
